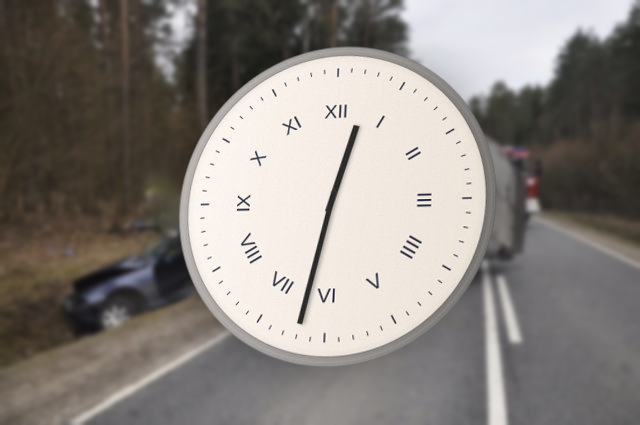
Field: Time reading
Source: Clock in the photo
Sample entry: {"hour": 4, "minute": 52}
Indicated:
{"hour": 12, "minute": 32}
